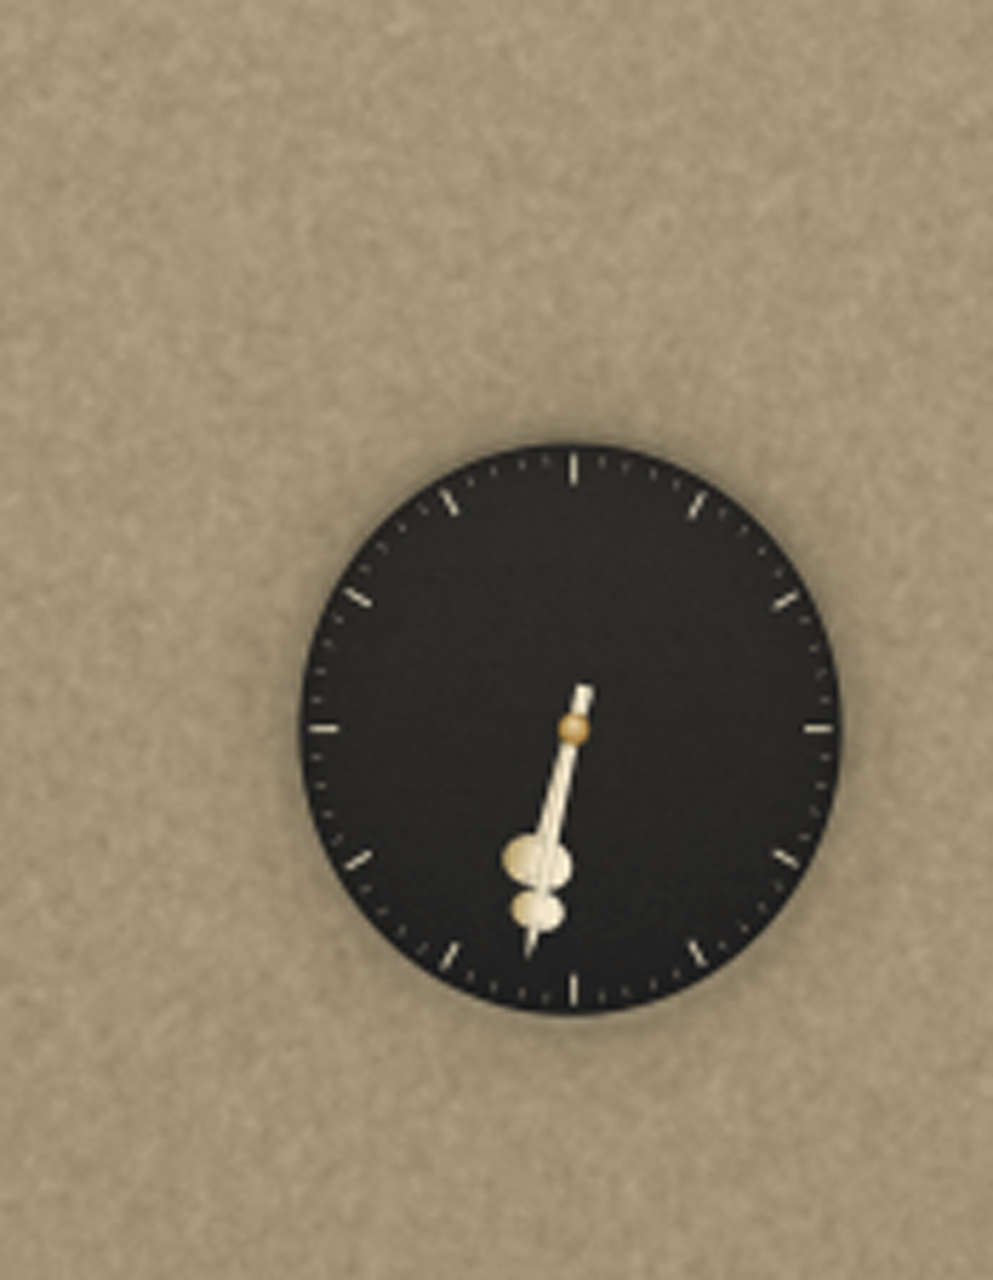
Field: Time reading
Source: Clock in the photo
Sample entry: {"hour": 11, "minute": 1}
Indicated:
{"hour": 6, "minute": 32}
